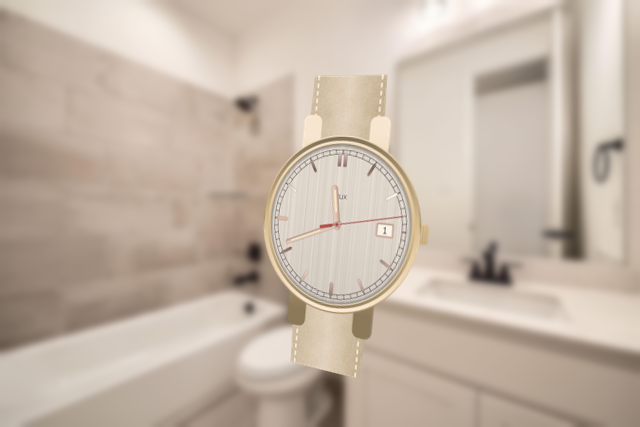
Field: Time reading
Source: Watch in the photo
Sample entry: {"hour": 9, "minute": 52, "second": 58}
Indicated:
{"hour": 11, "minute": 41, "second": 13}
